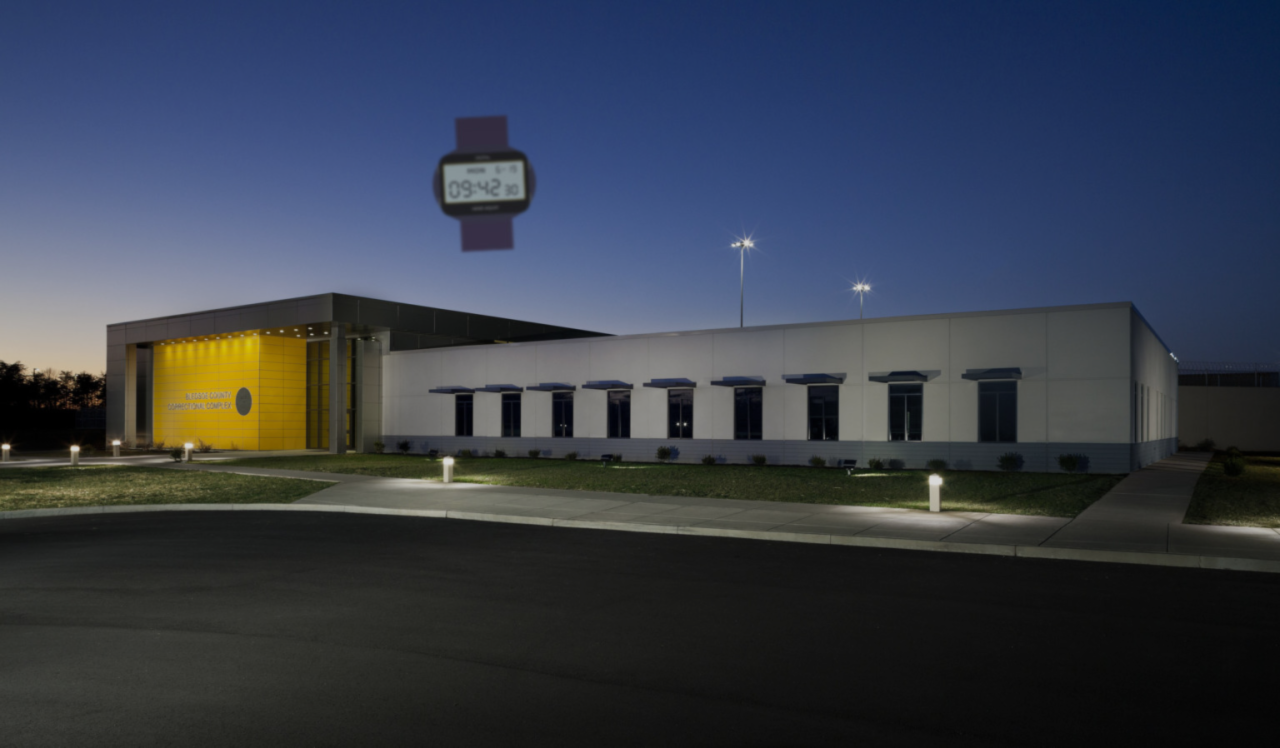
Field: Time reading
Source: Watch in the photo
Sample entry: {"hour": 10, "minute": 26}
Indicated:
{"hour": 9, "minute": 42}
